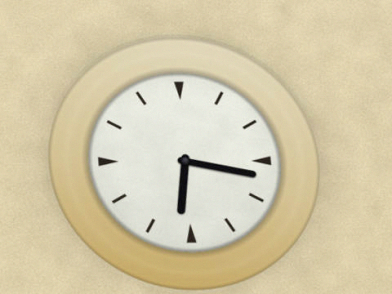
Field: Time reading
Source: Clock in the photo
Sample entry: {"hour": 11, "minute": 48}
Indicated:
{"hour": 6, "minute": 17}
